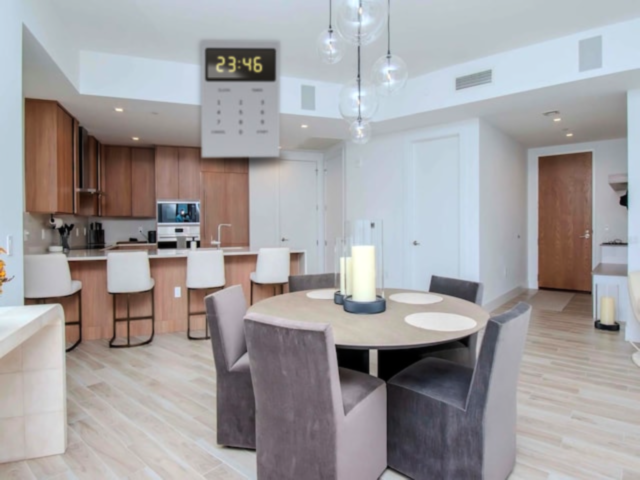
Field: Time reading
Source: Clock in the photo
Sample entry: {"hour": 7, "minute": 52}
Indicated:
{"hour": 23, "minute": 46}
